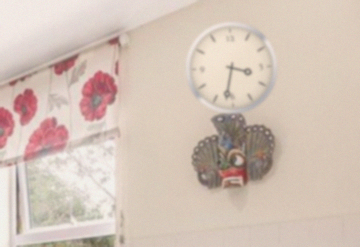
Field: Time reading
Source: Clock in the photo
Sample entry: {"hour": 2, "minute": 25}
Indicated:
{"hour": 3, "minute": 32}
